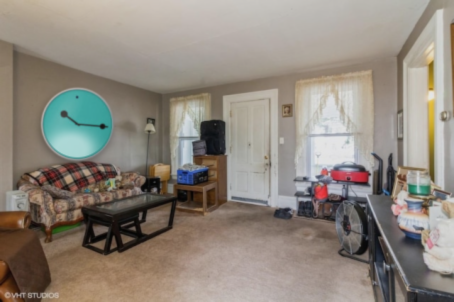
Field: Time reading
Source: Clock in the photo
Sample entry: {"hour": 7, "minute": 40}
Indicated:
{"hour": 10, "minute": 16}
